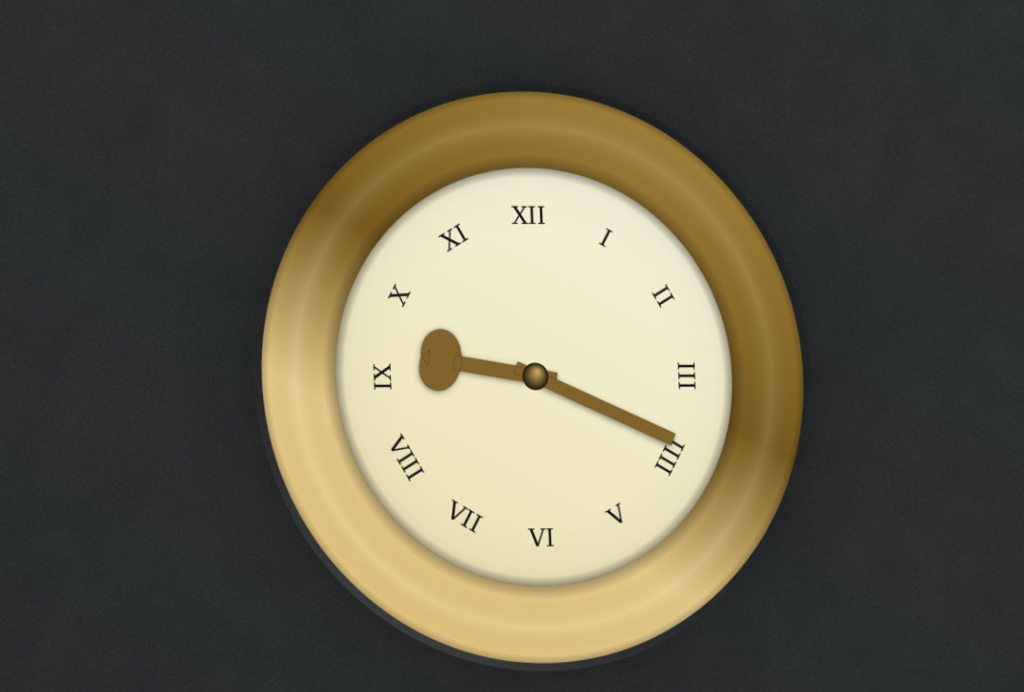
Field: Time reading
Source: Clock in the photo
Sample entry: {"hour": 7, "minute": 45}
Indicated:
{"hour": 9, "minute": 19}
